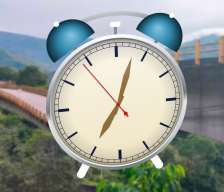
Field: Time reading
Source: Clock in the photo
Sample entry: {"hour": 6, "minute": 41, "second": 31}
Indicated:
{"hour": 7, "minute": 2, "second": 54}
